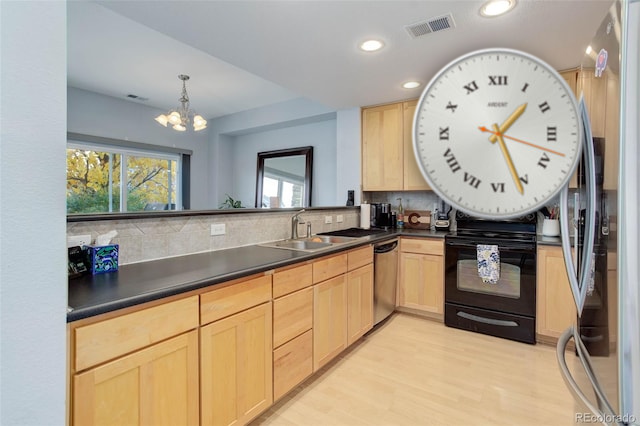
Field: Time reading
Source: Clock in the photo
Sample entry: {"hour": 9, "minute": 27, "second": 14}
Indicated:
{"hour": 1, "minute": 26, "second": 18}
